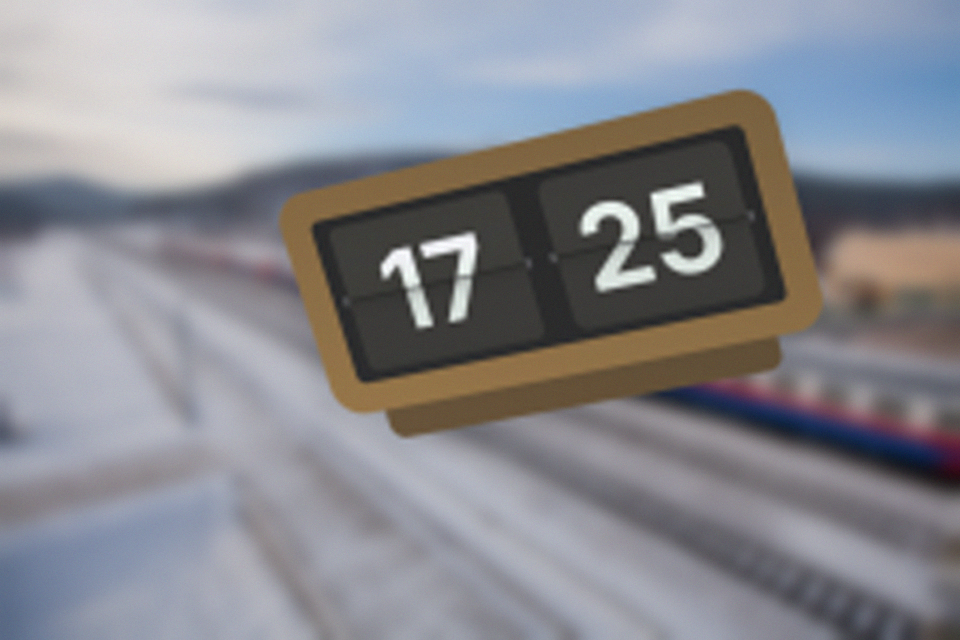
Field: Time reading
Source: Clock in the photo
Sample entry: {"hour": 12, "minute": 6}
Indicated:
{"hour": 17, "minute": 25}
